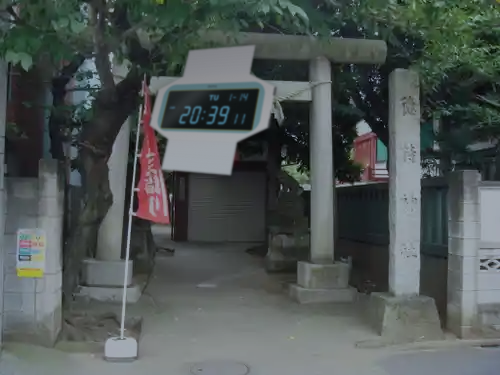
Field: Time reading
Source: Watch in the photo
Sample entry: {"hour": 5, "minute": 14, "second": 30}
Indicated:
{"hour": 20, "minute": 39, "second": 11}
